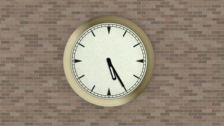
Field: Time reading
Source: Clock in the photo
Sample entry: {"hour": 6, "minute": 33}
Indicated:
{"hour": 5, "minute": 25}
